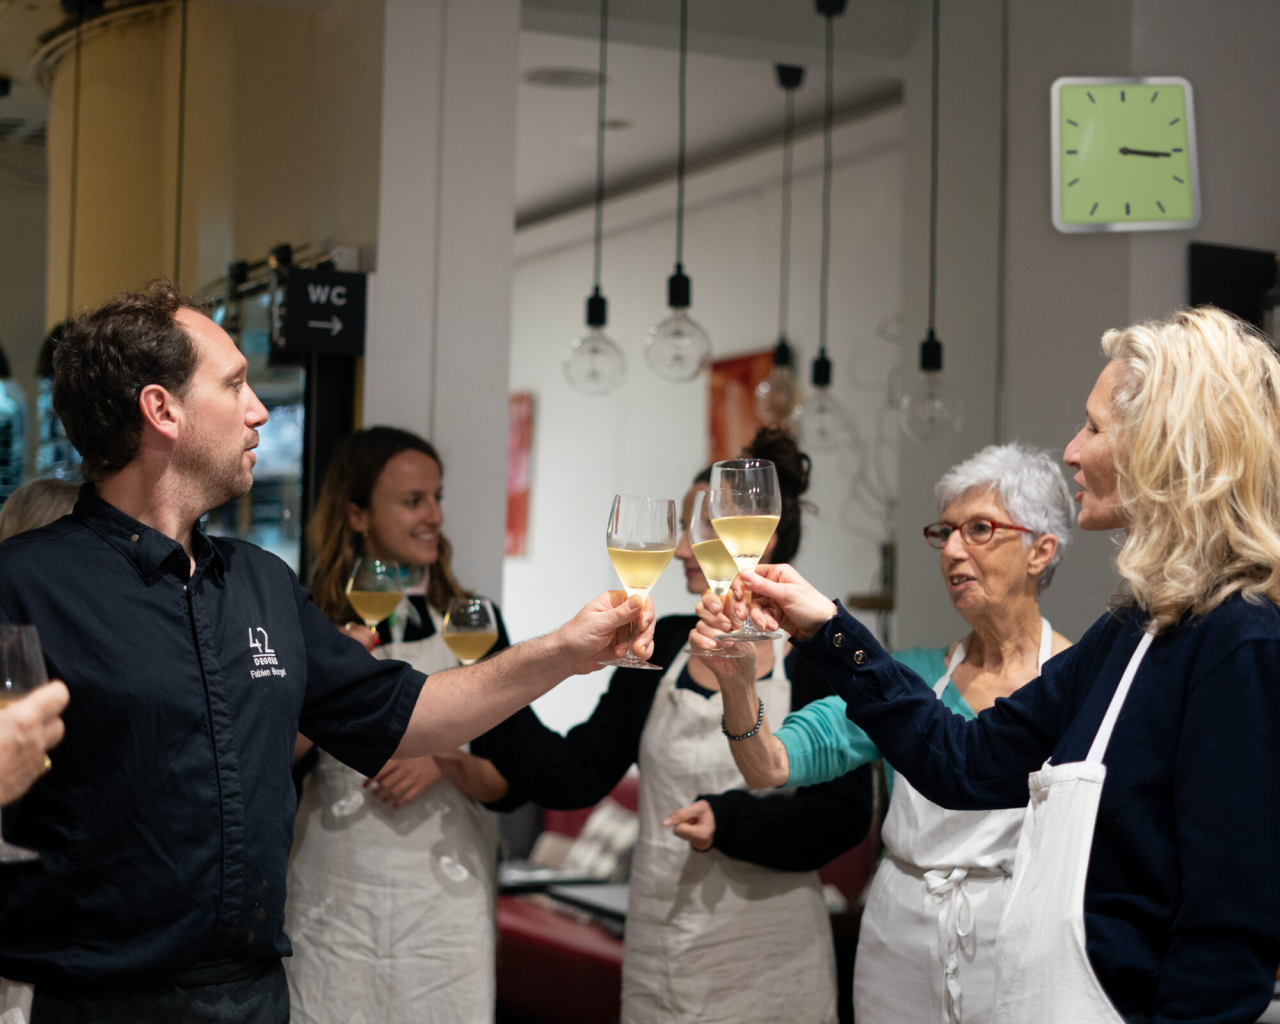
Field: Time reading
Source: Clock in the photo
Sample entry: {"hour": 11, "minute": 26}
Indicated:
{"hour": 3, "minute": 16}
